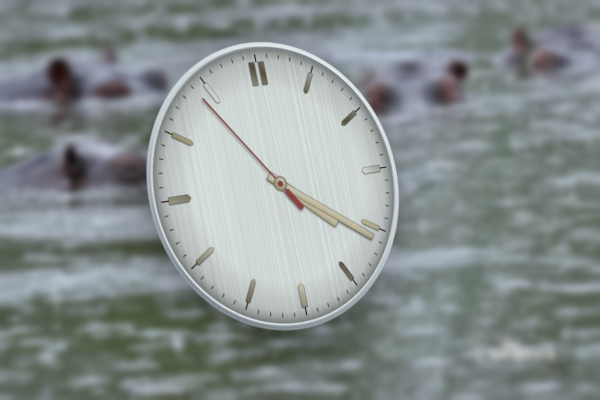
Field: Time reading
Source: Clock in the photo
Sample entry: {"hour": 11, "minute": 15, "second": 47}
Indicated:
{"hour": 4, "minute": 20, "second": 54}
